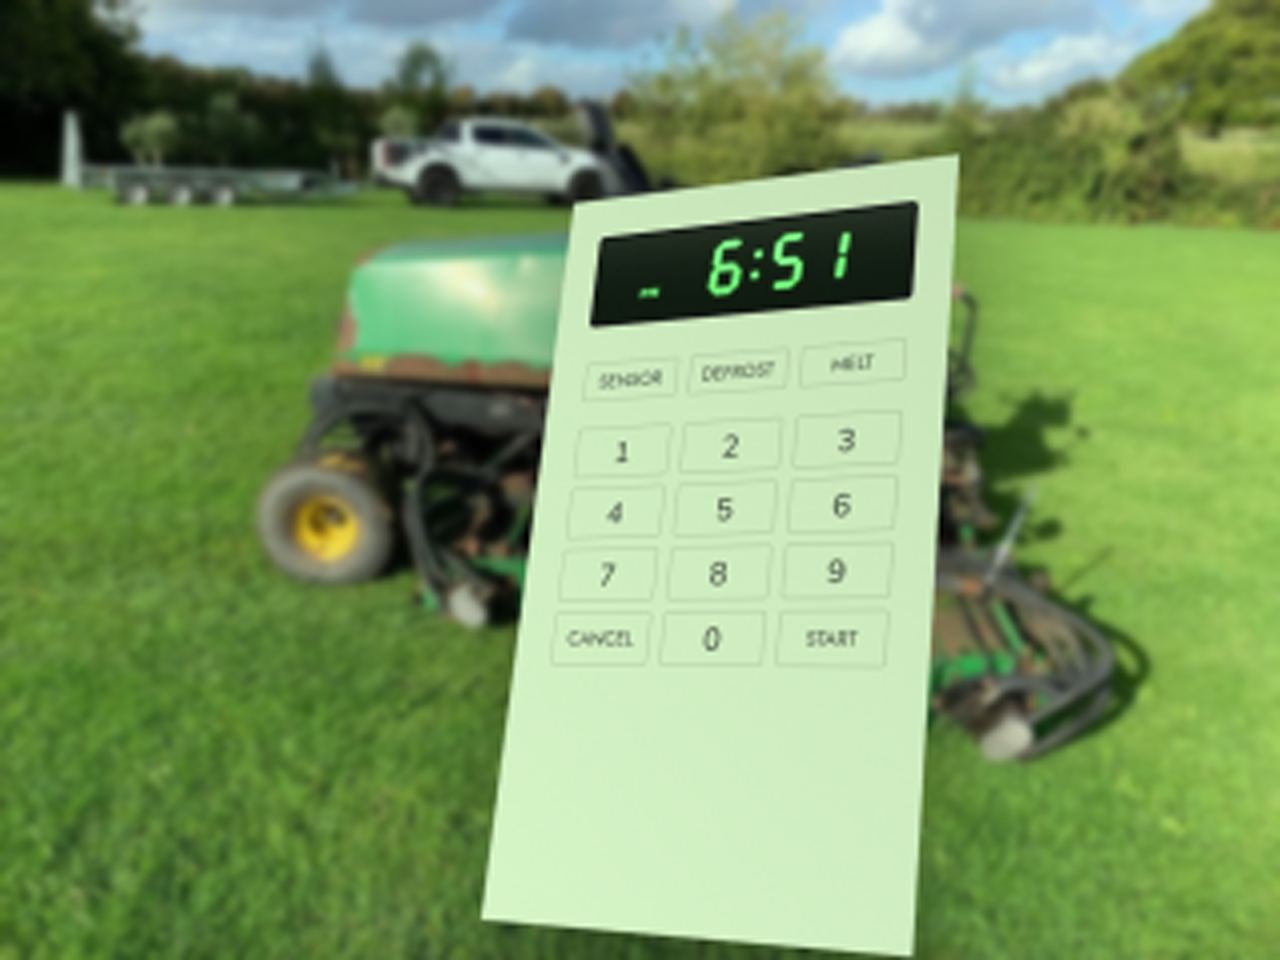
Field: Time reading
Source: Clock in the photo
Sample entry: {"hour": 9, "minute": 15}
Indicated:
{"hour": 6, "minute": 51}
